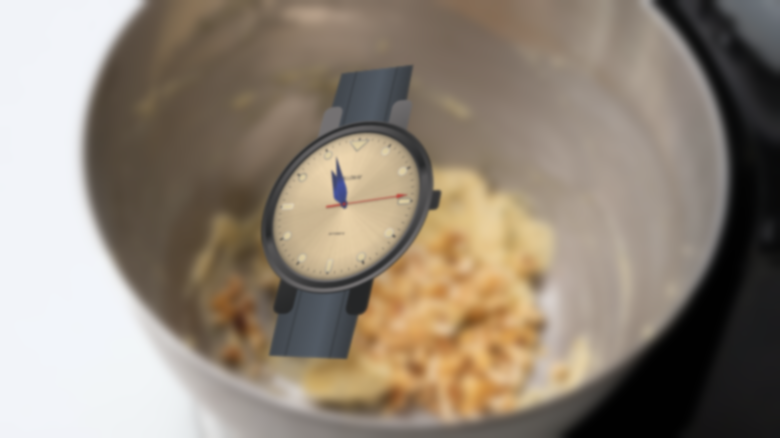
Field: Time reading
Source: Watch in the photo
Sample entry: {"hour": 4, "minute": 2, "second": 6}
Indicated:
{"hour": 10, "minute": 56, "second": 14}
